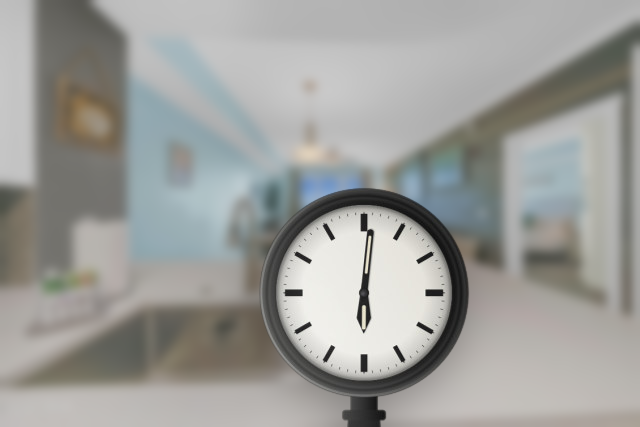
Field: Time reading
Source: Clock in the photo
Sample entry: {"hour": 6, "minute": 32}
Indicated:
{"hour": 6, "minute": 1}
